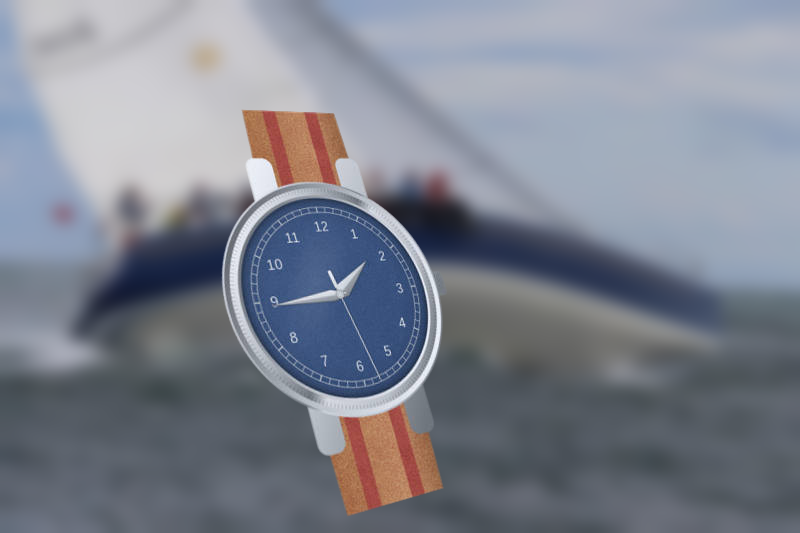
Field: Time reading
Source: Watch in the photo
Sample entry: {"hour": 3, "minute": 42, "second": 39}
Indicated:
{"hour": 1, "minute": 44, "second": 28}
